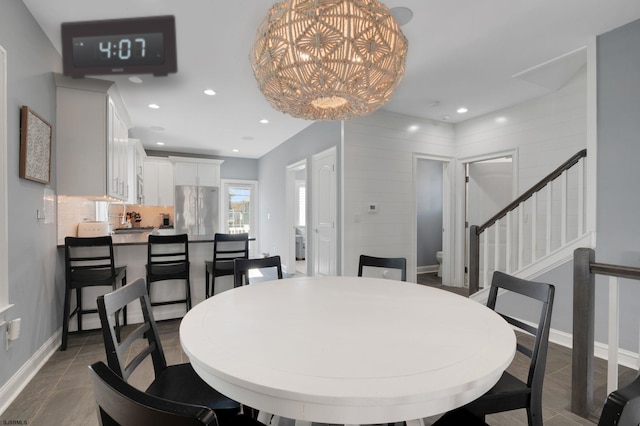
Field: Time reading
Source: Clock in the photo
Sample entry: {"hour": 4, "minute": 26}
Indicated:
{"hour": 4, "minute": 7}
